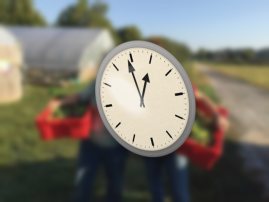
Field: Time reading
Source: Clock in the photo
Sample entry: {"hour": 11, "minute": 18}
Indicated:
{"hour": 12, "minute": 59}
